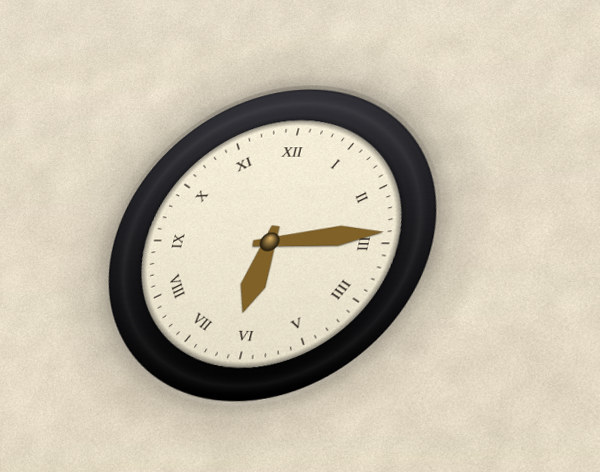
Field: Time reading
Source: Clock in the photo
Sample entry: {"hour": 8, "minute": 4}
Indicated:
{"hour": 6, "minute": 14}
